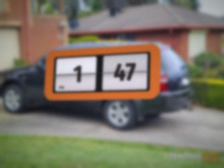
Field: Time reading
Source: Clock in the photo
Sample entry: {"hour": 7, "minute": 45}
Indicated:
{"hour": 1, "minute": 47}
